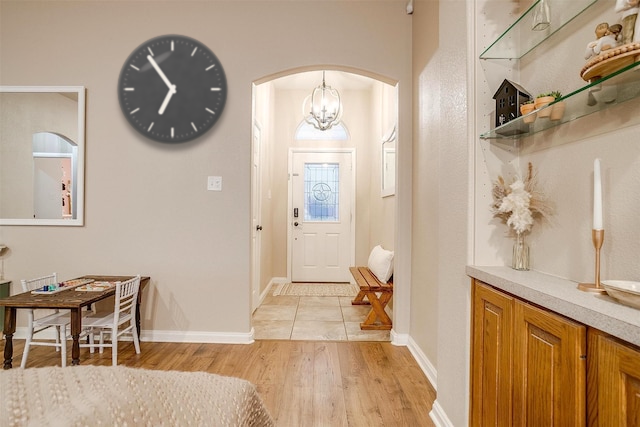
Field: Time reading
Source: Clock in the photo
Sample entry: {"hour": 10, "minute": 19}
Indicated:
{"hour": 6, "minute": 54}
